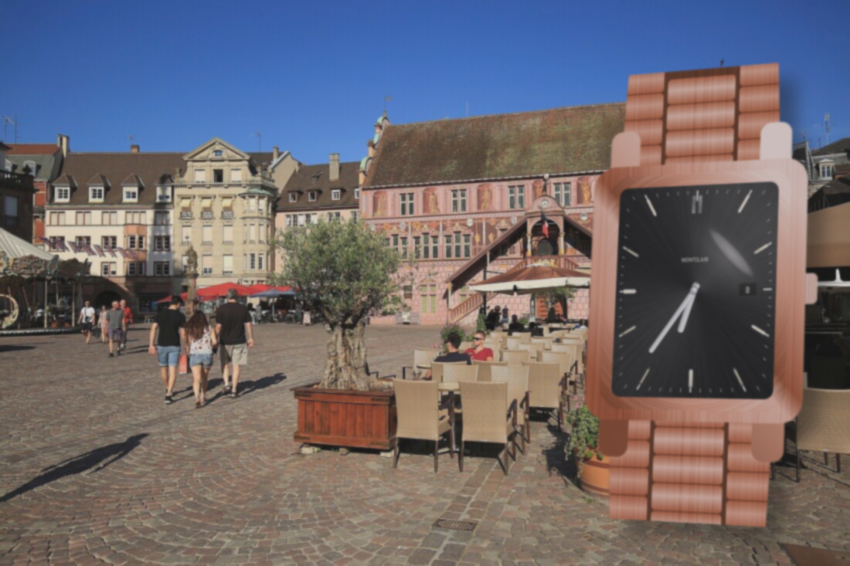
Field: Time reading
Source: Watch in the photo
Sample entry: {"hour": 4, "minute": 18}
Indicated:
{"hour": 6, "minute": 36}
